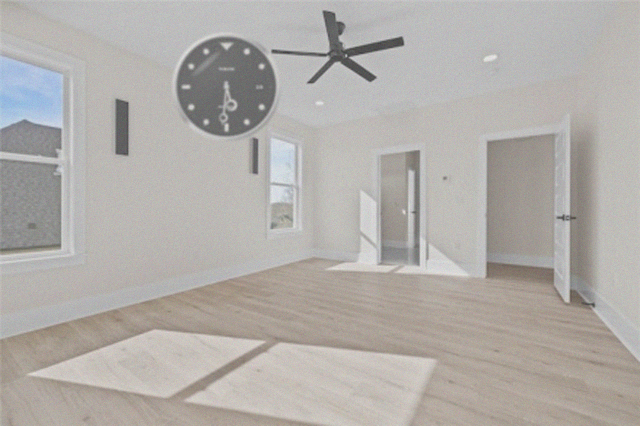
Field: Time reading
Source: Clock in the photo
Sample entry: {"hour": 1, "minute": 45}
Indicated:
{"hour": 5, "minute": 31}
